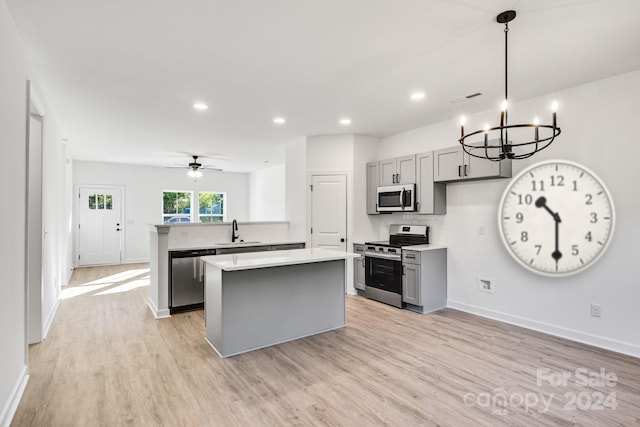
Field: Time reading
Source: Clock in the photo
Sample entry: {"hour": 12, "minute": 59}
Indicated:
{"hour": 10, "minute": 30}
